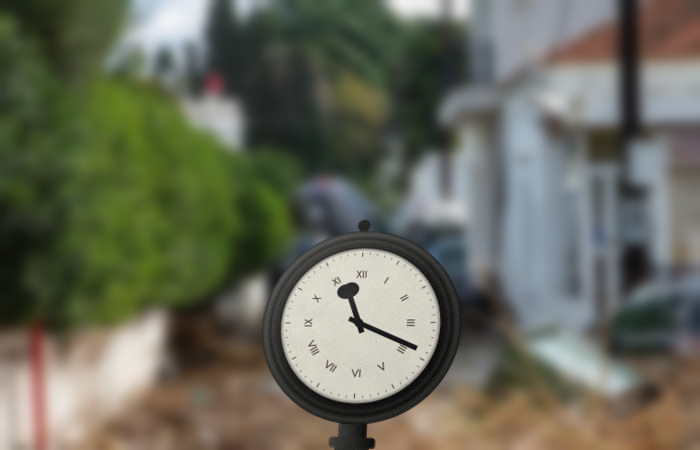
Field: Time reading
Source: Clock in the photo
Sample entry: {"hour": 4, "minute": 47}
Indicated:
{"hour": 11, "minute": 19}
